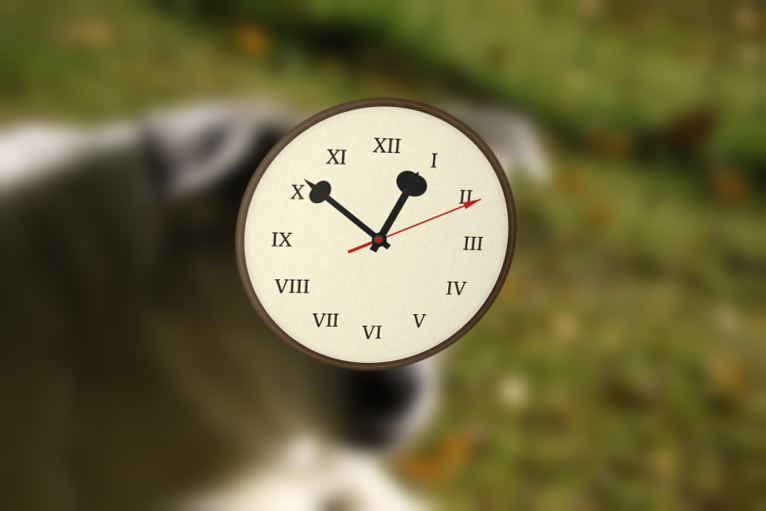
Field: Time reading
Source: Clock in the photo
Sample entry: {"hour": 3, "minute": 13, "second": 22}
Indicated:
{"hour": 12, "minute": 51, "second": 11}
